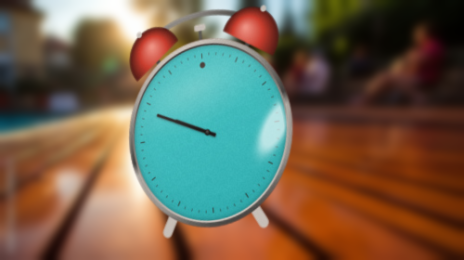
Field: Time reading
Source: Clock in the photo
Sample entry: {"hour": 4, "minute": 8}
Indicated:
{"hour": 9, "minute": 49}
